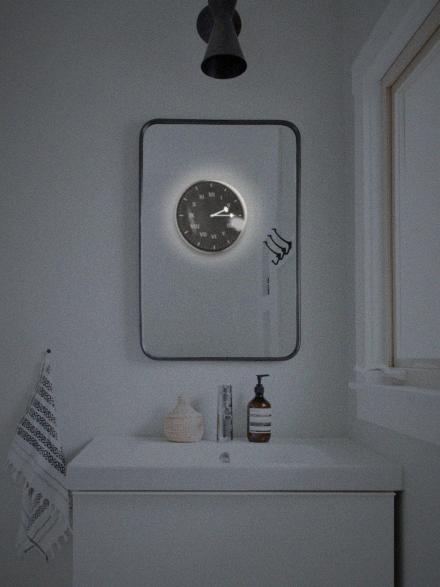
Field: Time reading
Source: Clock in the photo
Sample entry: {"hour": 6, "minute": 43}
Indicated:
{"hour": 2, "minute": 15}
